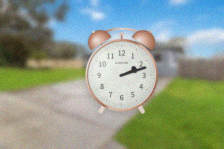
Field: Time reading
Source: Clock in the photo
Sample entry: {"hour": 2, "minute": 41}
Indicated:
{"hour": 2, "minute": 12}
